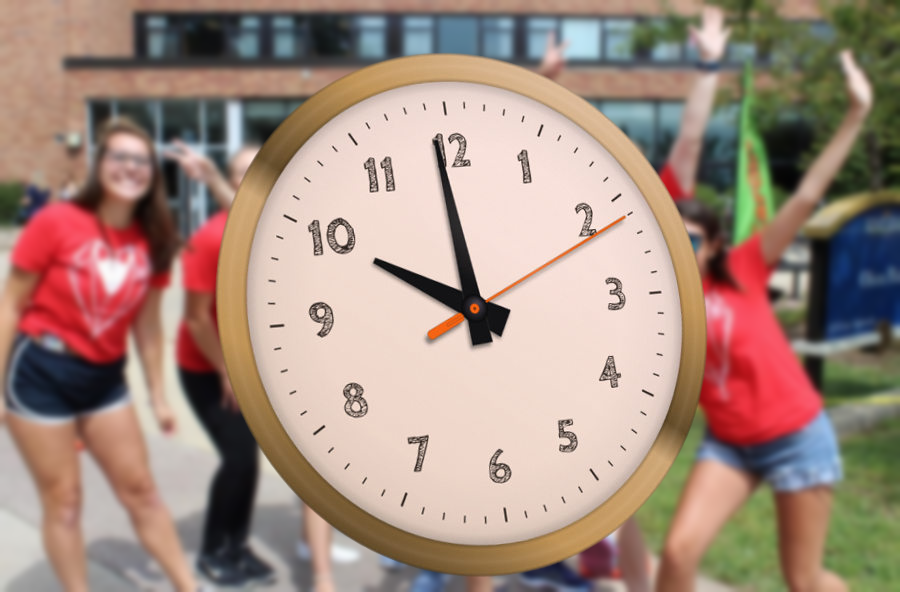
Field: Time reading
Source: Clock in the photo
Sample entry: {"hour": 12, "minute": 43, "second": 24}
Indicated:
{"hour": 9, "minute": 59, "second": 11}
